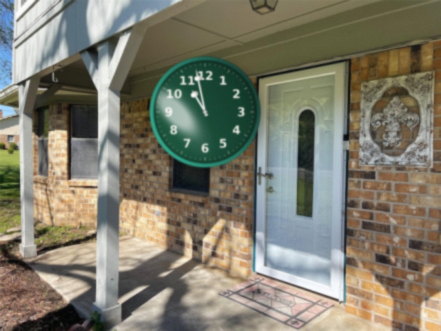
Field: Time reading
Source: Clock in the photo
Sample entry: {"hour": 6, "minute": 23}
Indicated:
{"hour": 10, "minute": 58}
